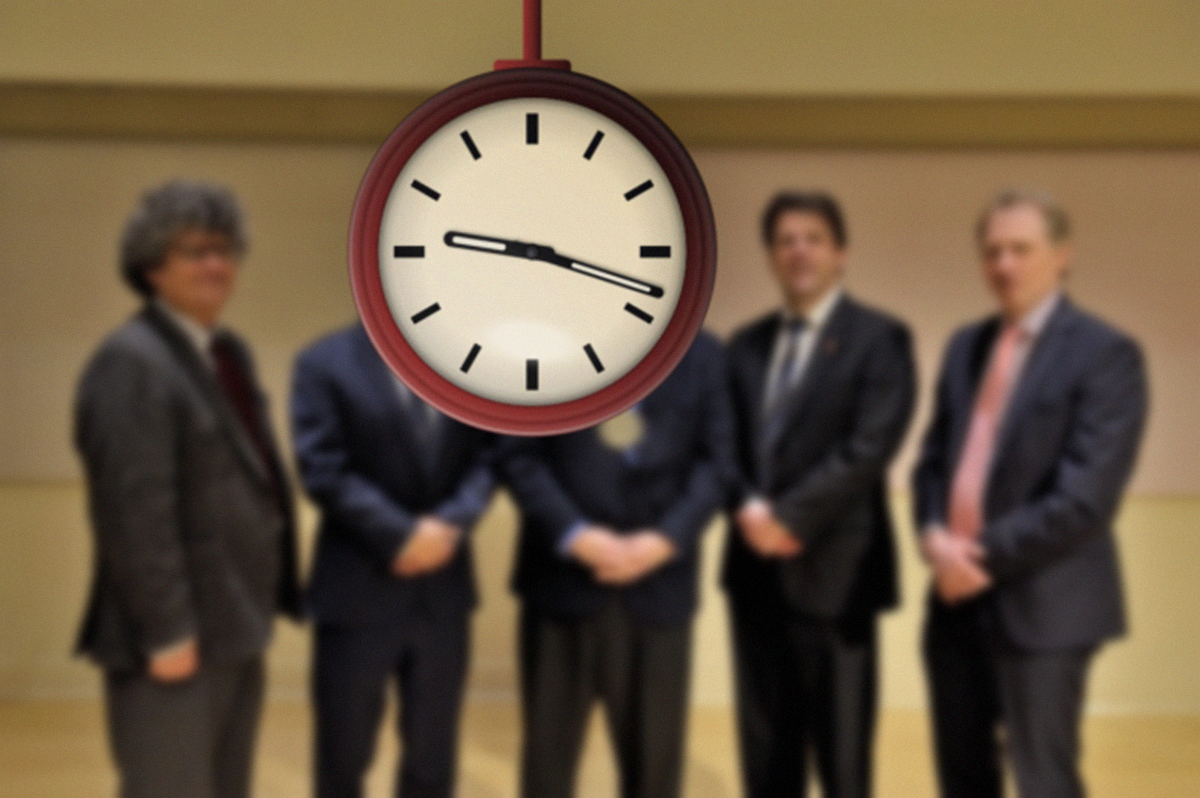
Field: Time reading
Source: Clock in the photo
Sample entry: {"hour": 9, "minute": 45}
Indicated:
{"hour": 9, "minute": 18}
